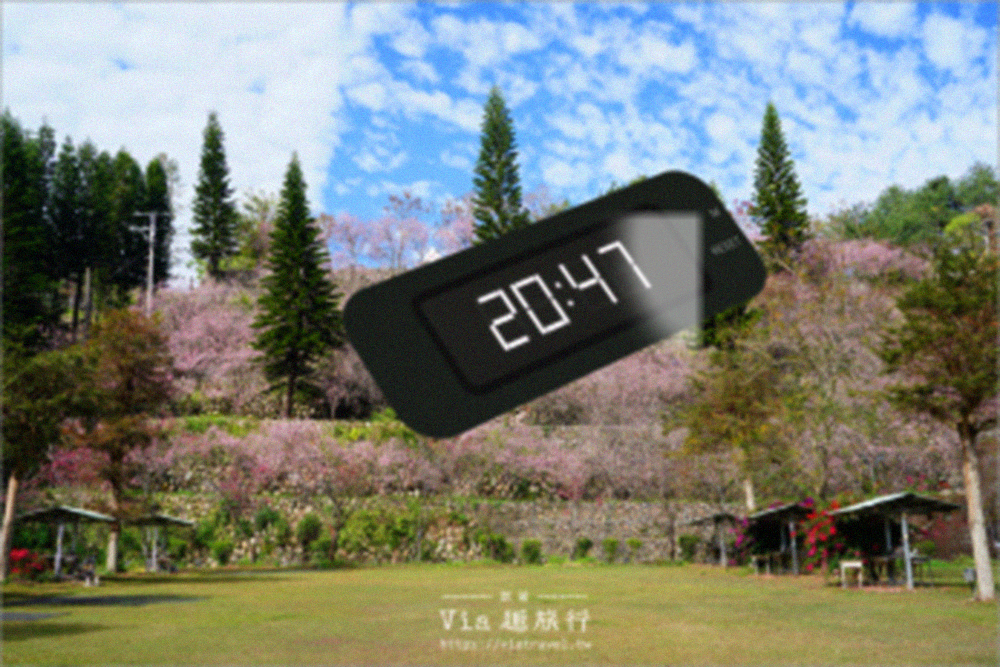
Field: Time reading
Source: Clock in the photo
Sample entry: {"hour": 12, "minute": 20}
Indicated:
{"hour": 20, "minute": 47}
